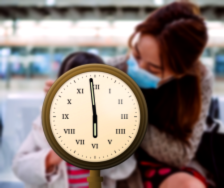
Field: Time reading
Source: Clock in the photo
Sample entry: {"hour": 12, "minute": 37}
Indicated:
{"hour": 5, "minute": 59}
